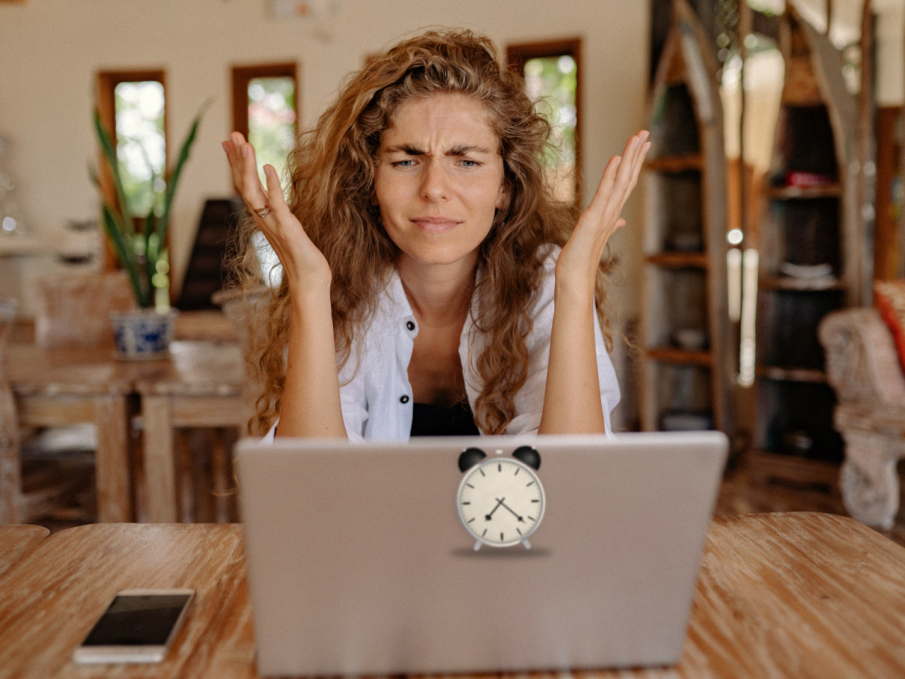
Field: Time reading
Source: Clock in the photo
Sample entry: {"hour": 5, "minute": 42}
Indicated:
{"hour": 7, "minute": 22}
